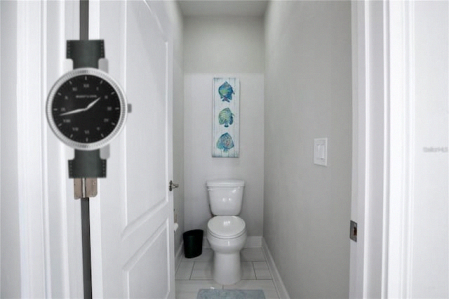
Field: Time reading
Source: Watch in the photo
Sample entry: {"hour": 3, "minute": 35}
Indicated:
{"hour": 1, "minute": 43}
